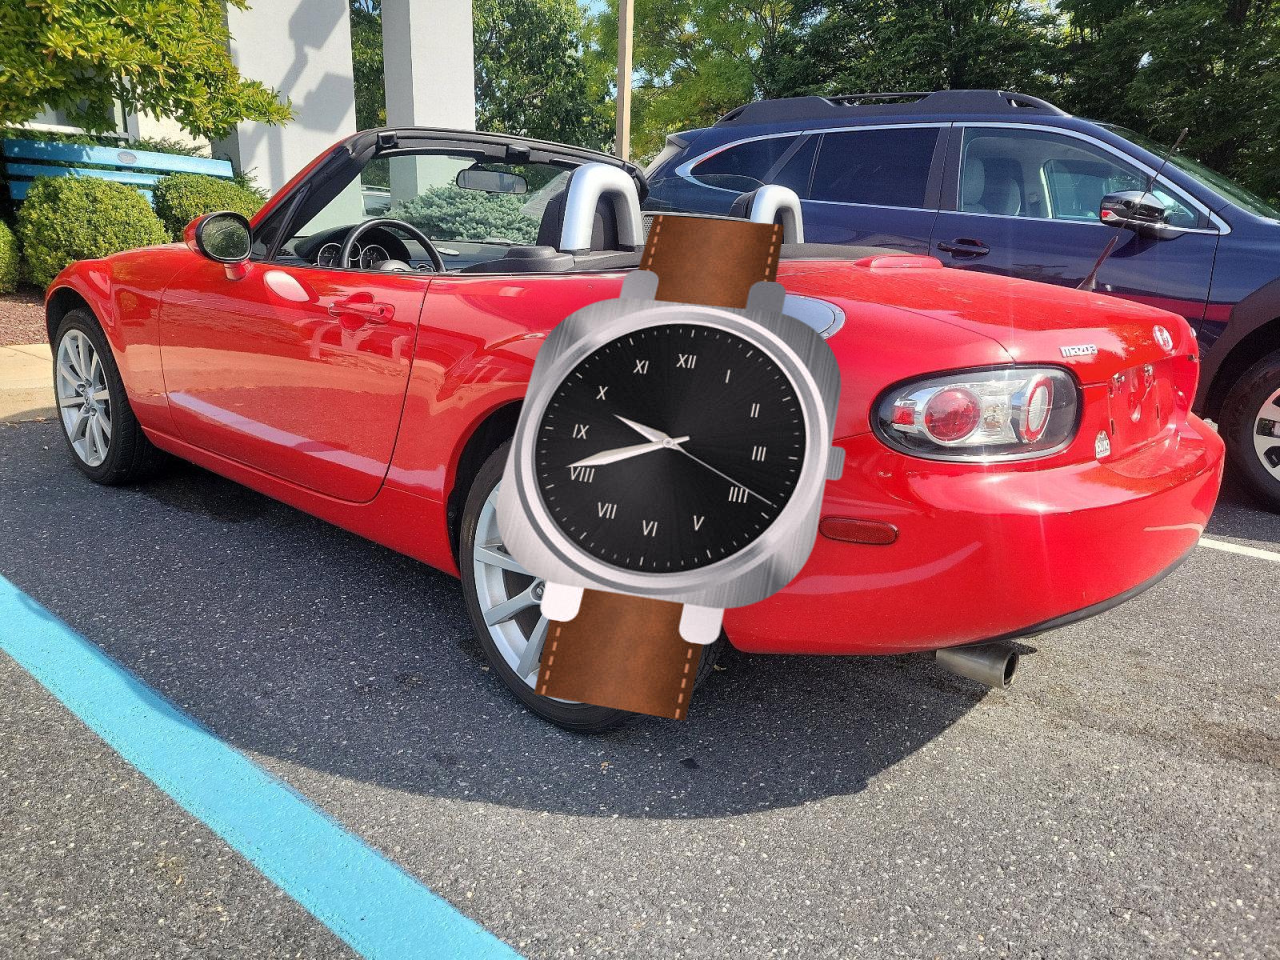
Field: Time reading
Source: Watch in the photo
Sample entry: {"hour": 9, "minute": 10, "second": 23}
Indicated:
{"hour": 9, "minute": 41, "second": 19}
